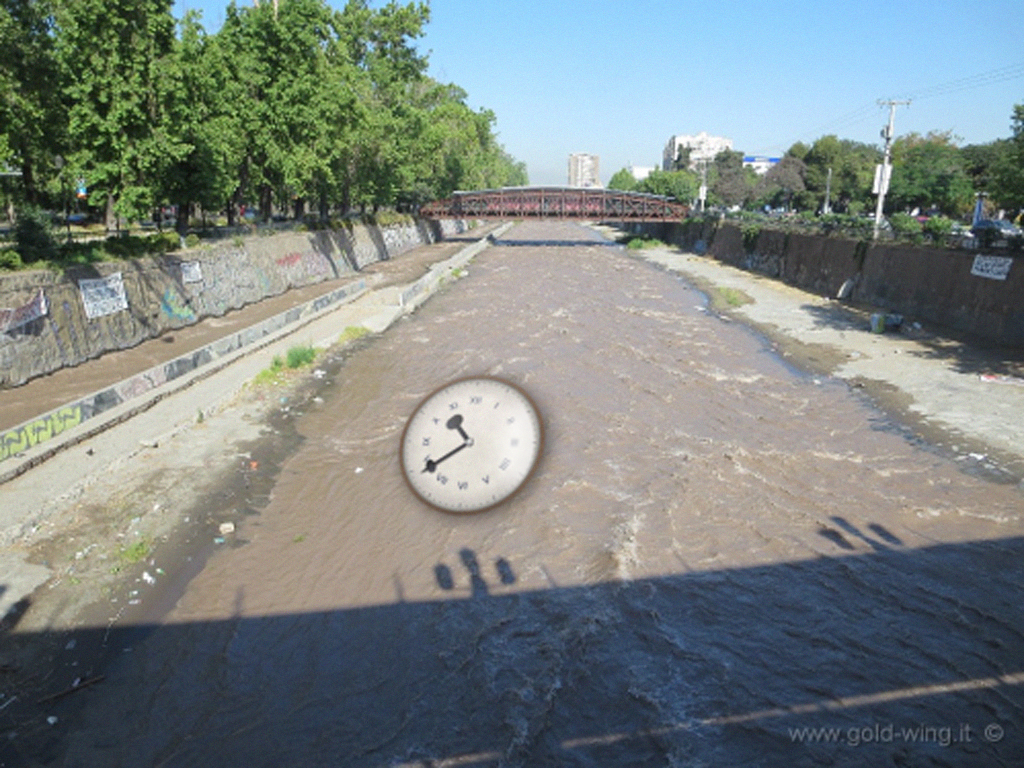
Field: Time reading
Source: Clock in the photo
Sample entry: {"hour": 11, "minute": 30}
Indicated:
{"hour": 10, "minute": 39}
